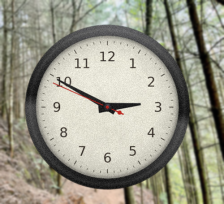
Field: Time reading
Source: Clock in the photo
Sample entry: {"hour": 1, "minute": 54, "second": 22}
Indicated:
{"hour": 2, "minute": 49, "second": 49}
